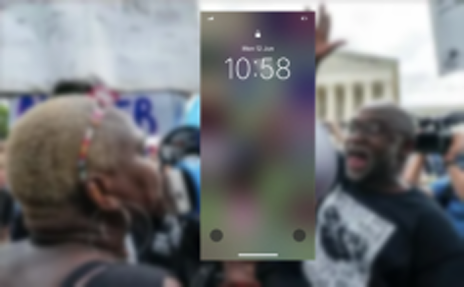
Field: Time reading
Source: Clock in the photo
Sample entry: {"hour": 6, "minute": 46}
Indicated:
{"hour": 10, "minute": 58}
